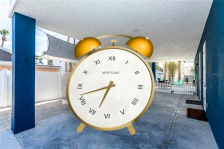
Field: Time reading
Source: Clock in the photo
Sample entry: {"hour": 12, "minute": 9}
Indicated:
{"hour": 6, "minute": 42}
